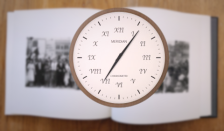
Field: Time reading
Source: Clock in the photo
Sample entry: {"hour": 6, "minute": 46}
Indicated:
{"hour": 7, "minute": 6}
